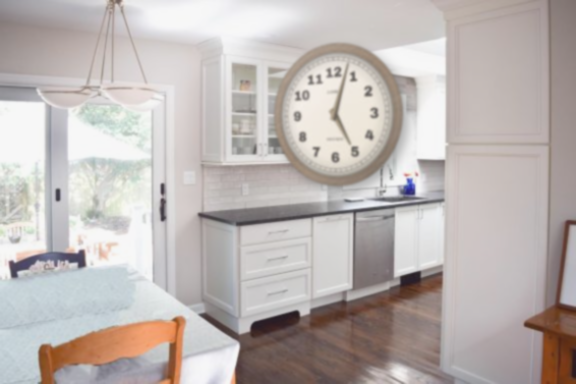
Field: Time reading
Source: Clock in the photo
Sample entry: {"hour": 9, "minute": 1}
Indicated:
{"hour": 5, "minute": 3}
